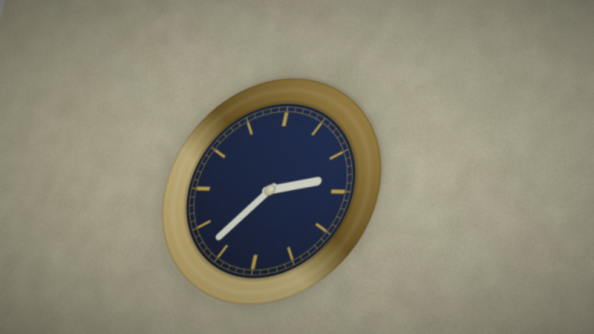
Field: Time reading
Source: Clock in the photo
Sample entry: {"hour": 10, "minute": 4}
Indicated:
{"hour": 2, "minute": 37}
